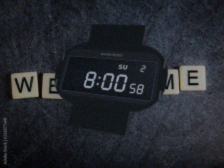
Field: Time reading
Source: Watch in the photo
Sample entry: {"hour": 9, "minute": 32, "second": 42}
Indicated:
{"hour": 8, "minute": 0, "second": 58}
